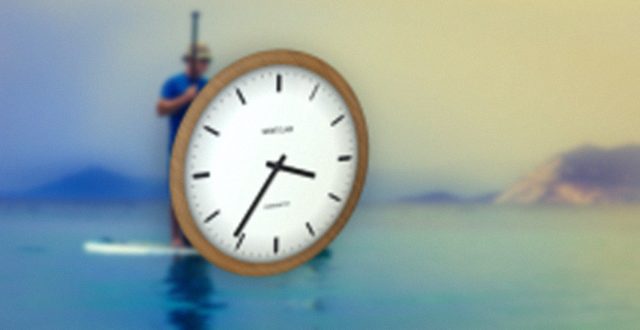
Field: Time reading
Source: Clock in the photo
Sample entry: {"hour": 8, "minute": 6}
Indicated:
{"hour": 3, "minute": 36}
